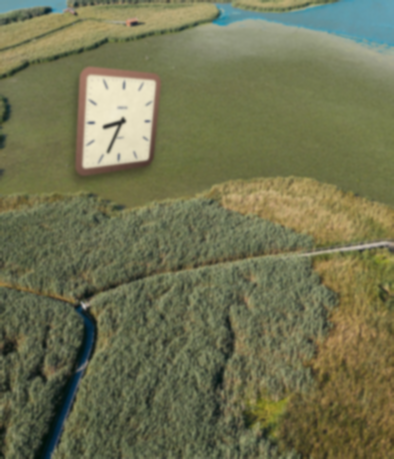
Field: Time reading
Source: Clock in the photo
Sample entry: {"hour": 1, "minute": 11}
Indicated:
{"hour": 8, "minute": 34}
